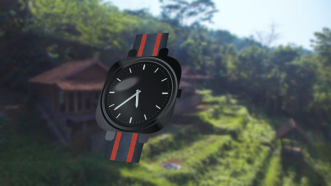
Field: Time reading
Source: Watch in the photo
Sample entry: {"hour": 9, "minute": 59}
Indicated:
{"hour": 5, "minute": 38}
